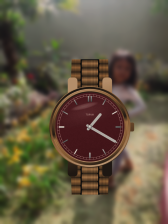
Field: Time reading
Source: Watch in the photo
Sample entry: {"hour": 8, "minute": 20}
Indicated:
{"hour": 1, "minute": 20}
